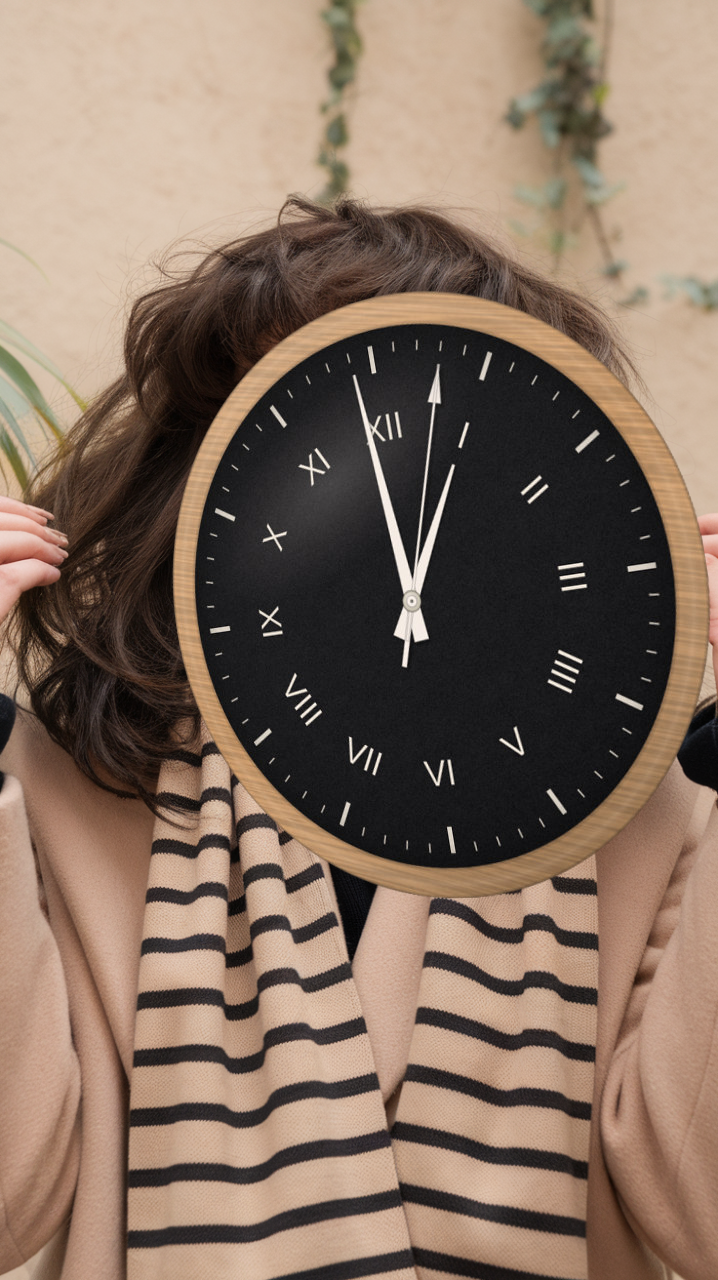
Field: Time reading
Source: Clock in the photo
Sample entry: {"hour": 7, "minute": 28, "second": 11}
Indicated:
{"hour": 12, "minute": 59, "second": 3}
